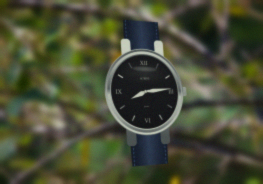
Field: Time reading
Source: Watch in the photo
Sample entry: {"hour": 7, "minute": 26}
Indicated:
{"hour": 8, "minute": 14}
